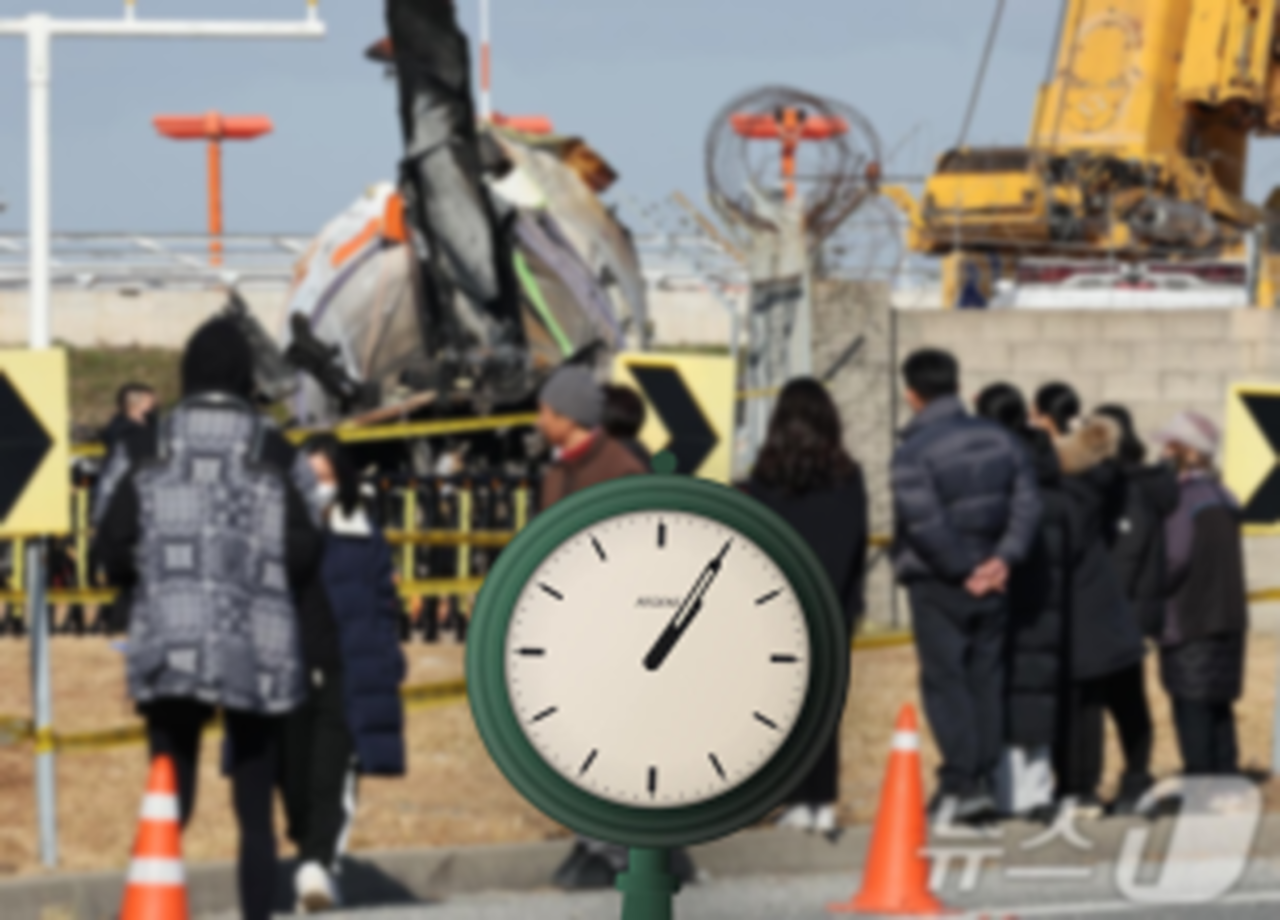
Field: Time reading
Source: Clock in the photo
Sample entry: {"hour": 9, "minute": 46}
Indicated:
{"hour": 1, "minute": 5}
